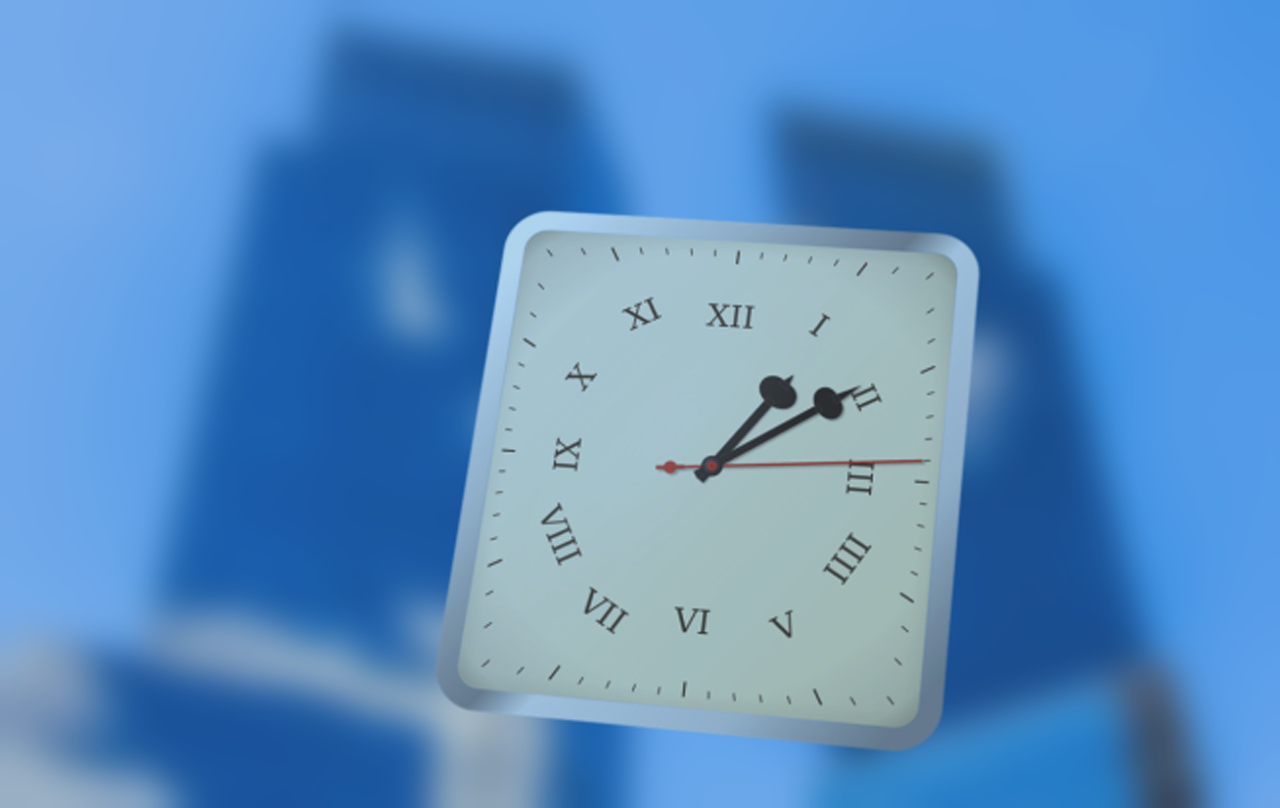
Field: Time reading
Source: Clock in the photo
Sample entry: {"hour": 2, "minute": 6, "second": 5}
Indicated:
{"hour": 1, "minute": 9, "second": 14}
